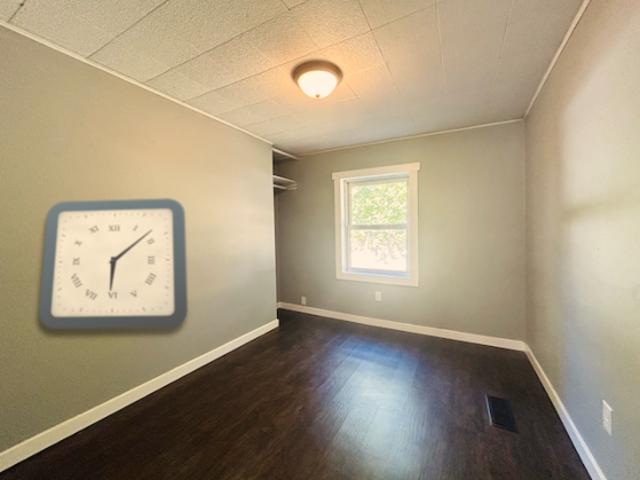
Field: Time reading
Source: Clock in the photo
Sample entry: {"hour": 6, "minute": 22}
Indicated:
{"hour": 6, "minute": 8}
